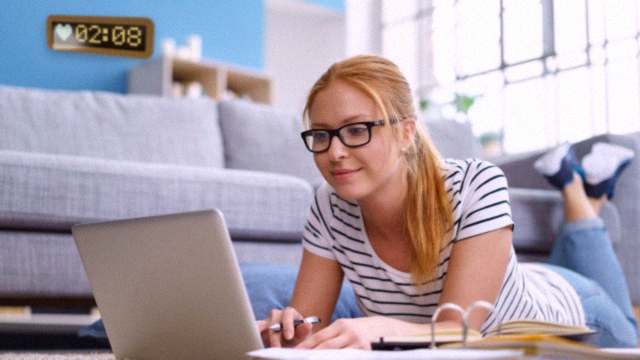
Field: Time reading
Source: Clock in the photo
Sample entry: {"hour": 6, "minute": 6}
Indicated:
{"hour": 2, "minute": 8}
